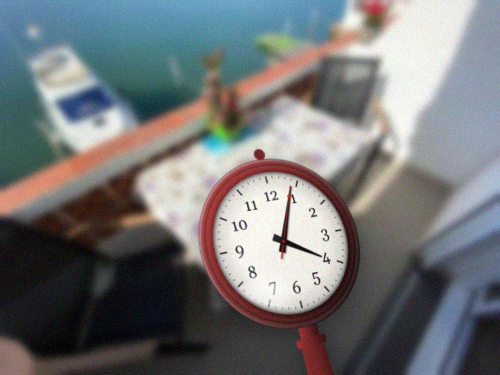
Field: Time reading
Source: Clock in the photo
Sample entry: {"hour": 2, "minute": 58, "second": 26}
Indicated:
{"hour": 4, "minute": 4, "second": 4}
